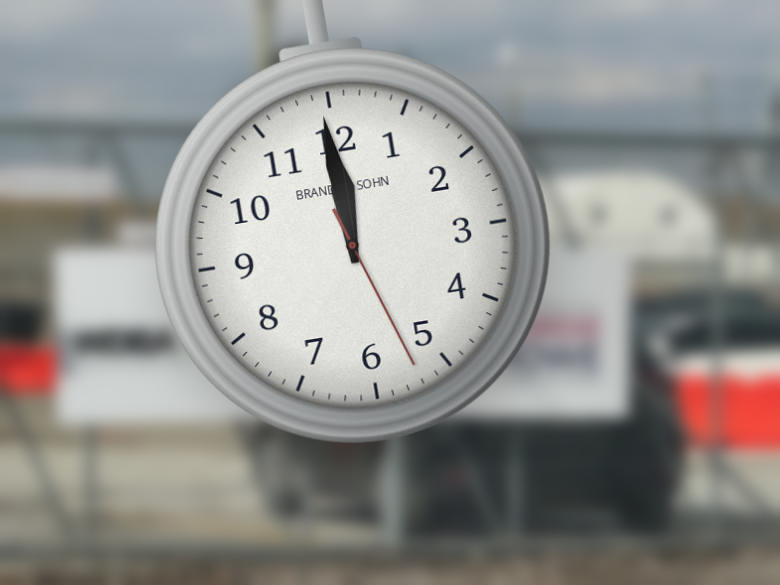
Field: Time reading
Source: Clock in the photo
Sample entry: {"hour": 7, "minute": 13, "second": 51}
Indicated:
{"hour": 11, "minute": 59, "second": 27}
